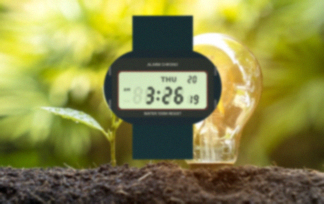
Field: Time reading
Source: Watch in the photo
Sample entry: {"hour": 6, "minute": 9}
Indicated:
{"hour": 3, "minute": 26}
